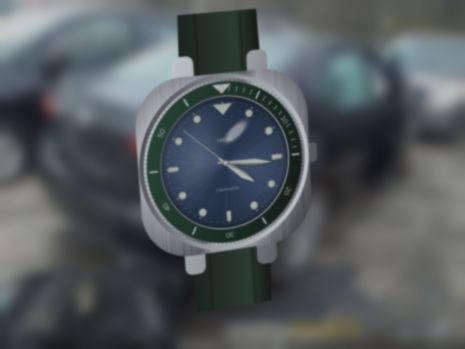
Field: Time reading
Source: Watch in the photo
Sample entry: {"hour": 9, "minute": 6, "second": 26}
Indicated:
{"hour": 4, "minute": 15, "second": 52}
